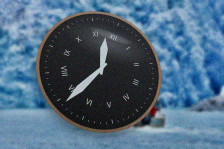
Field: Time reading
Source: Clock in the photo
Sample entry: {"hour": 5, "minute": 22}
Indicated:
{"hour": 11, "minute": 34}
